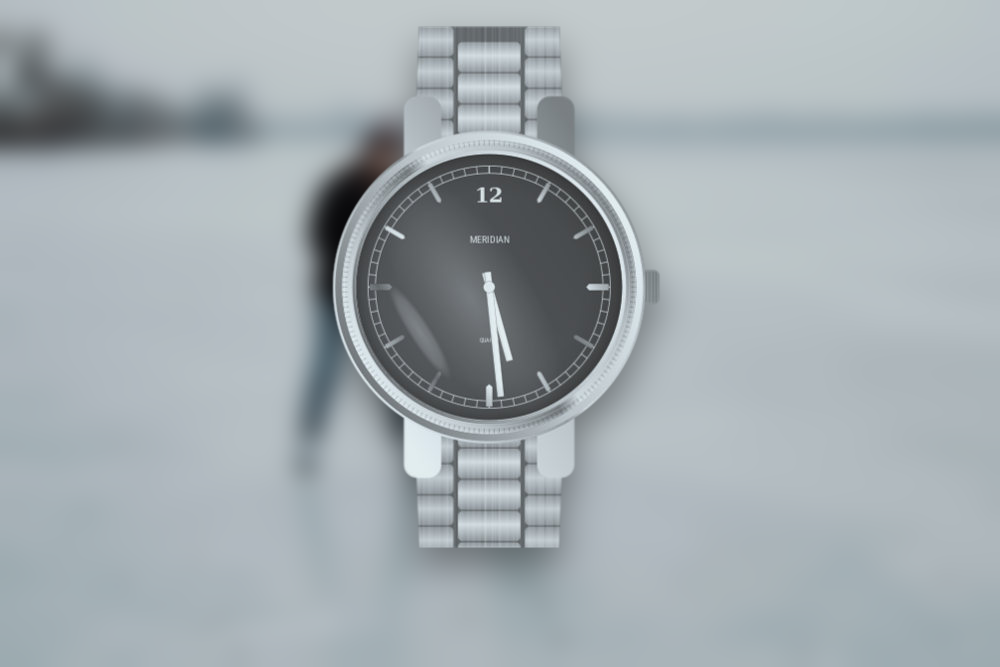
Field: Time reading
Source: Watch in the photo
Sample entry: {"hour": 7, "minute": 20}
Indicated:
{"hour": 5, "minute": 29}
